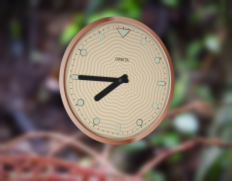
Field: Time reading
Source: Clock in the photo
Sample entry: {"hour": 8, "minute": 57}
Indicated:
{"hour": 7, "minute": 45}
